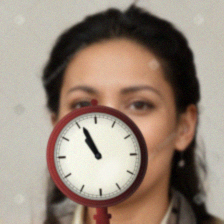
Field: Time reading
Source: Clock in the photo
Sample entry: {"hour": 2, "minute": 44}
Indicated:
{"hour": 10, "minute": 56}
